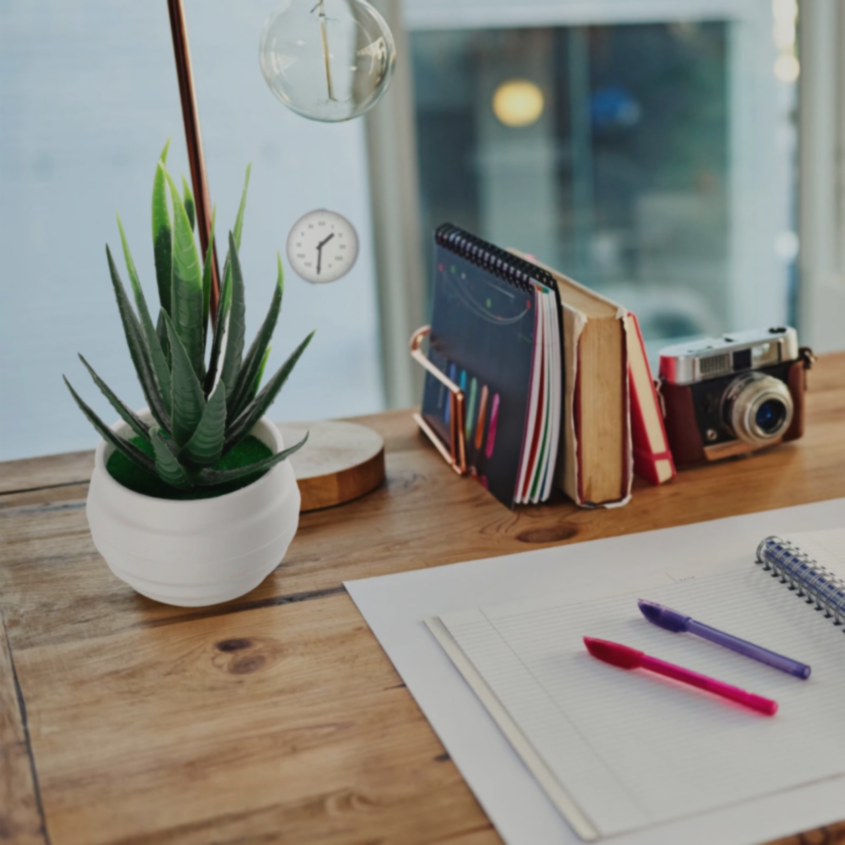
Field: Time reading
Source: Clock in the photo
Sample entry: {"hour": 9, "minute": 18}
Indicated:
{"hour": 1, "minute": 30}
